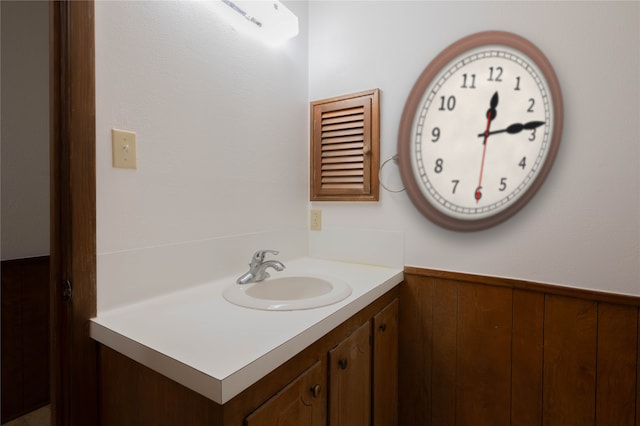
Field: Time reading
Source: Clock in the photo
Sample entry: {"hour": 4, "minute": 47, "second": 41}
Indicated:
{"hour": 12, "minute": 13, "second": 30}
